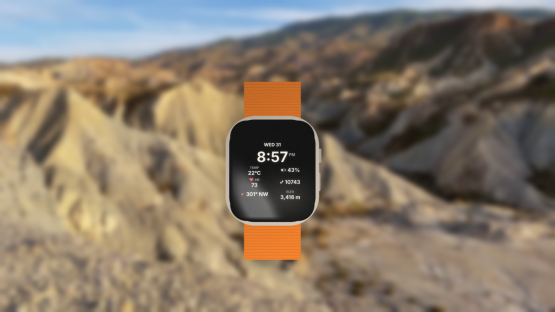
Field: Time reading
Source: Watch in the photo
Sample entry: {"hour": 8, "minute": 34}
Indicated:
{"hour": 8, "minute": 57}
